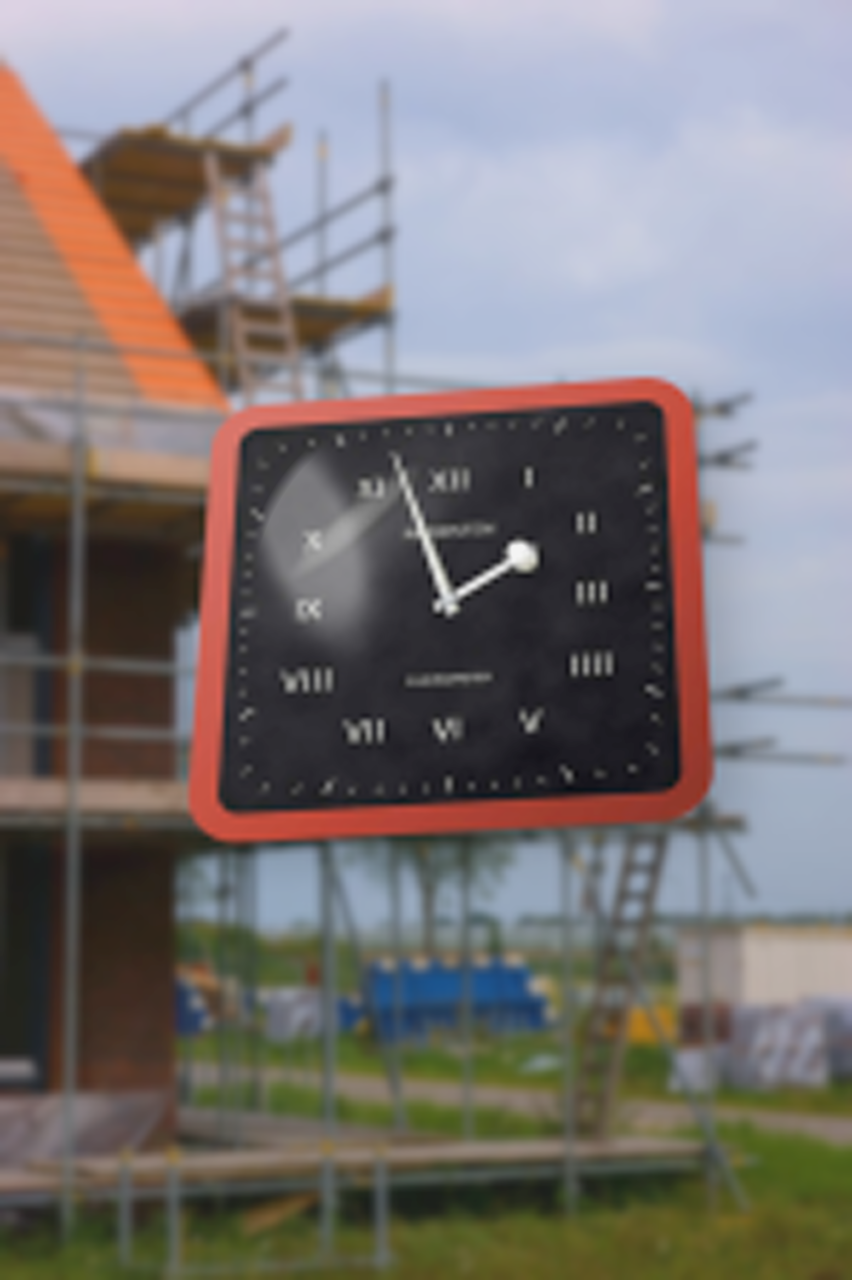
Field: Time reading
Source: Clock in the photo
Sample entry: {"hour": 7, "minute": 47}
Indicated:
{"hour": 1, "minute": 57}
